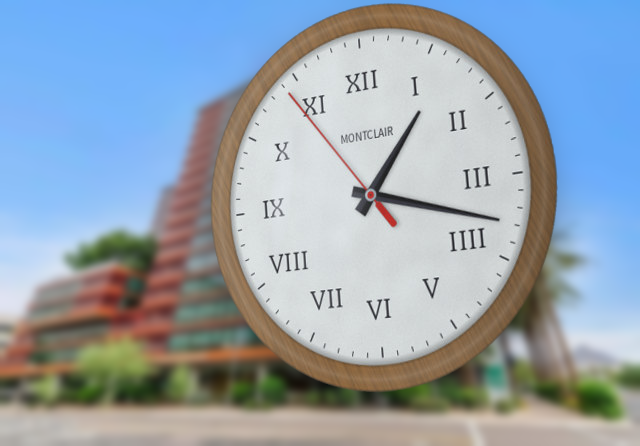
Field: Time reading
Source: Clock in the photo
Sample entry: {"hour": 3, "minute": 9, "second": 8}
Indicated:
{"hour": 1, "minute": 17, "second": 54}
